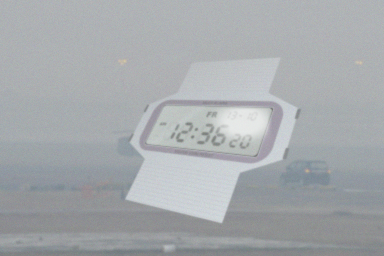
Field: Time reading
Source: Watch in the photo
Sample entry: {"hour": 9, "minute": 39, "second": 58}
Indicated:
{"hour": 12, "minute": 36, "second": 20}
